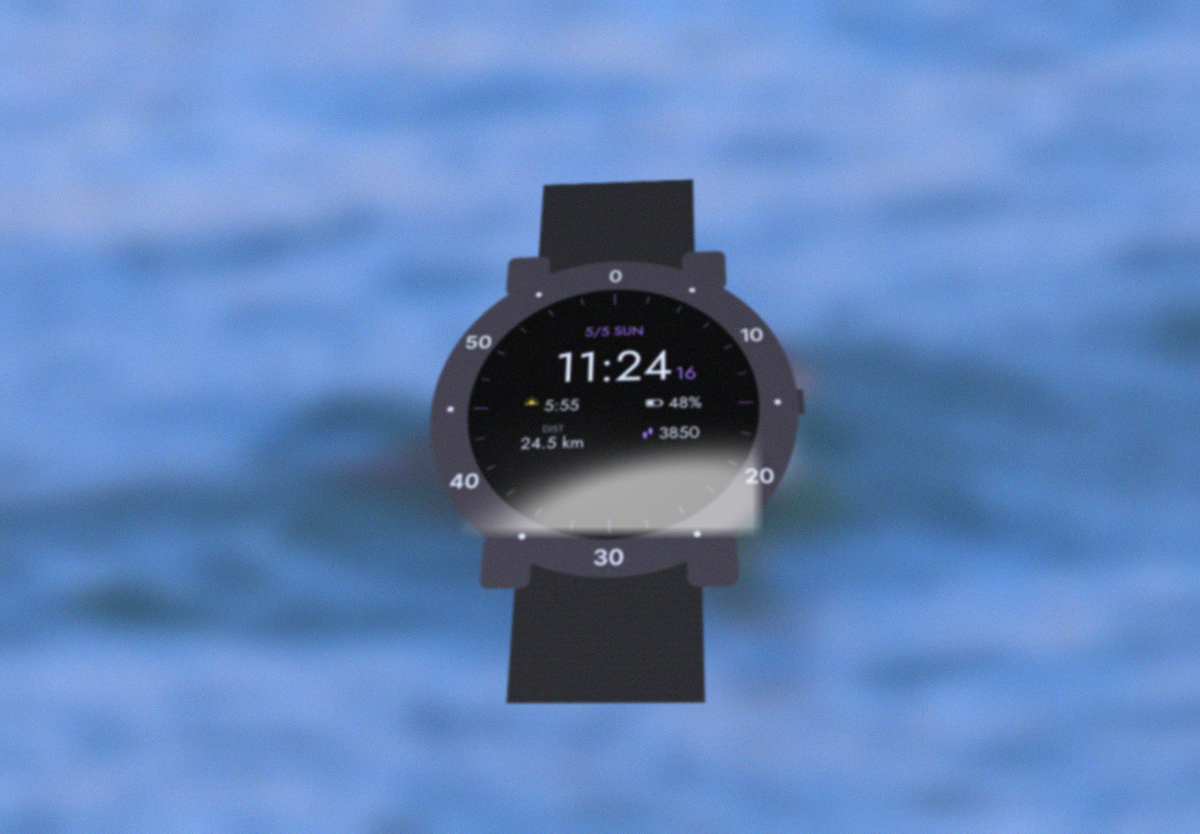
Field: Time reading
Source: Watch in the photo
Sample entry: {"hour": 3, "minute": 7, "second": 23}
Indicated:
{"hour": 11, "minute": 24, "second": 16}
